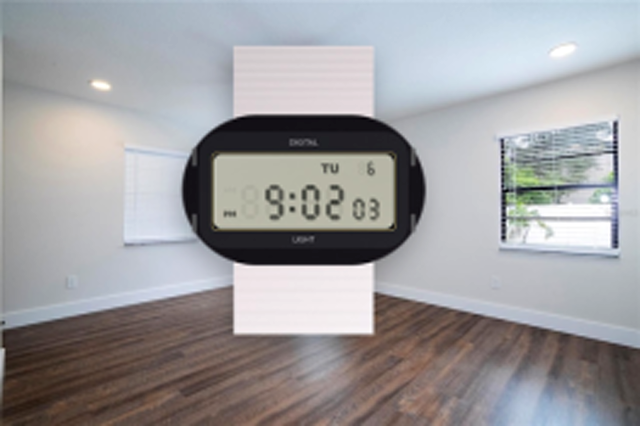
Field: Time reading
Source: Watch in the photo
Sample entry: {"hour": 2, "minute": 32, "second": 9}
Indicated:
{"hour": 9, "minute": 2, "second": 3}
